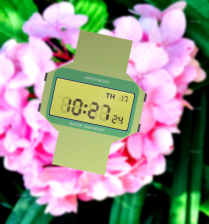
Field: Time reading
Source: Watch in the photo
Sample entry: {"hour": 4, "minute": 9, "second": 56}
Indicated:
{"hour": 10, "minute": 27, "second": 24}
